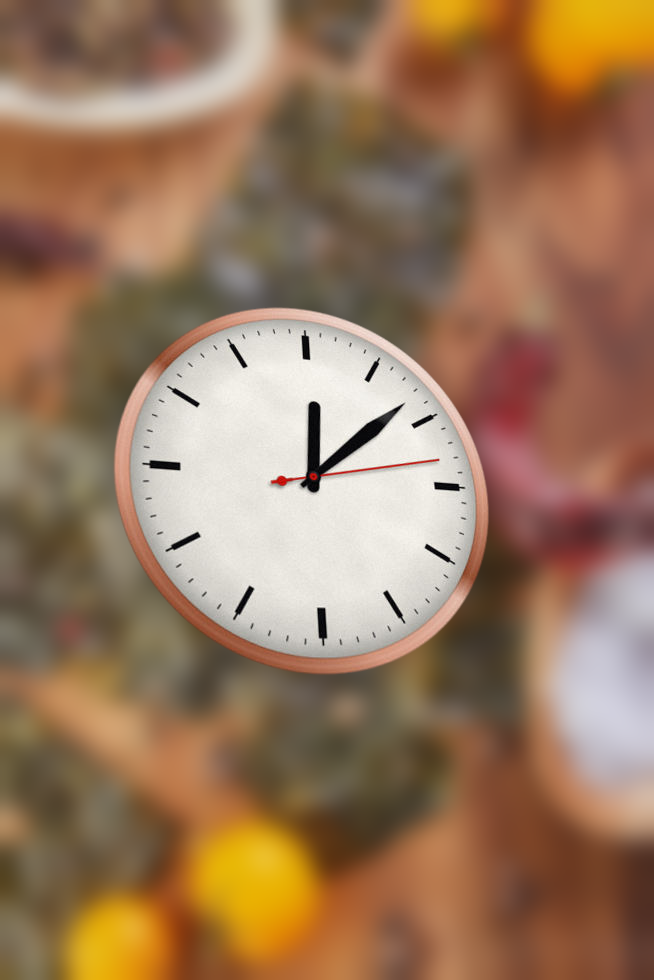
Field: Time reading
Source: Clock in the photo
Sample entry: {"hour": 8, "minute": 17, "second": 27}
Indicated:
{"hour": 12, "minute": 8, "second": 13}
